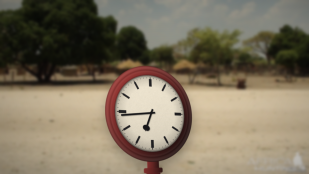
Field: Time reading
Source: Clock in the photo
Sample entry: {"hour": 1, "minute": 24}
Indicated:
{"hour": 6, "minute": 44}
